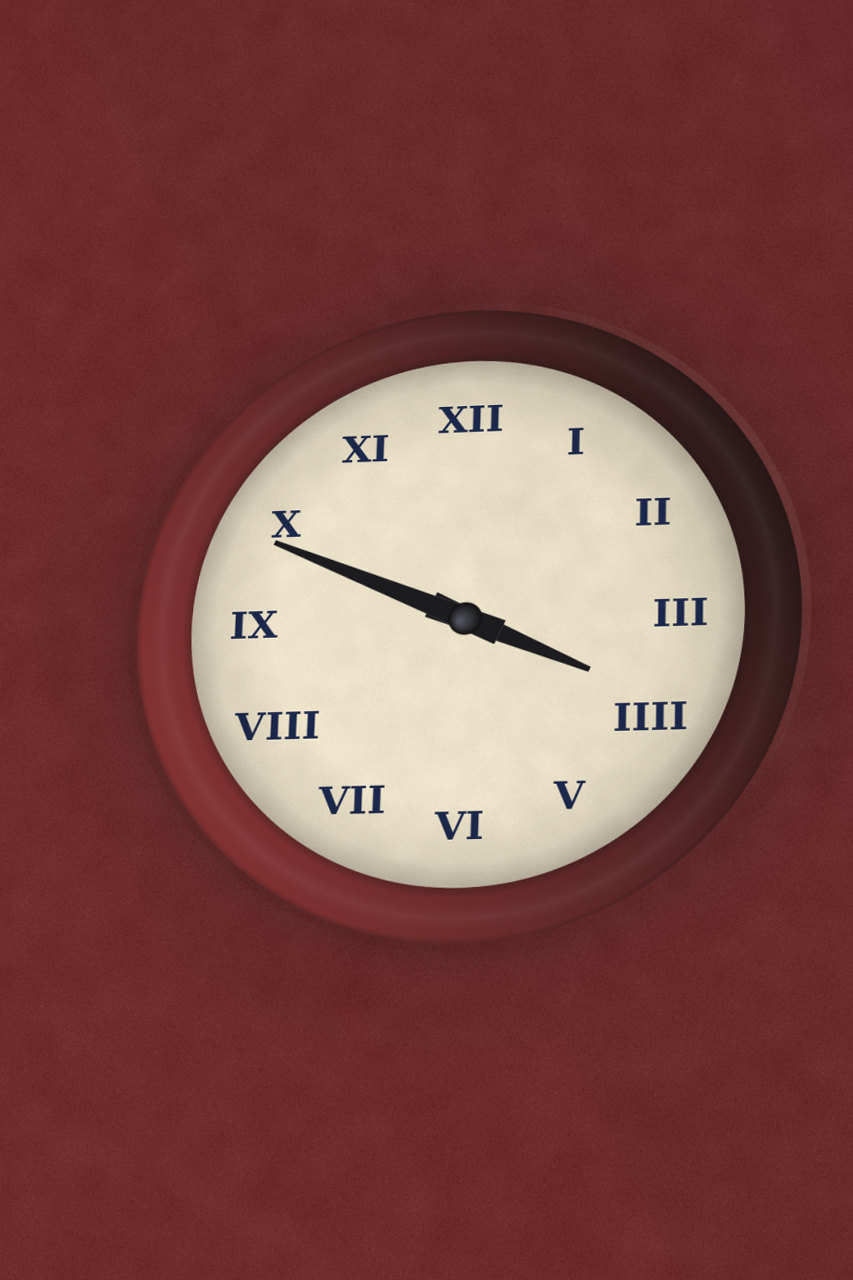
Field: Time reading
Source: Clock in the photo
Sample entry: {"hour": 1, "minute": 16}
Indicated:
{"hour": 3, "minute": 49}
